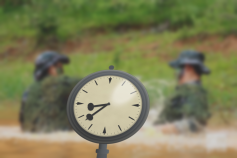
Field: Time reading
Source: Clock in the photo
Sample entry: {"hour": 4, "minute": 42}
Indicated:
{"hour": 8, "minute": 38}
